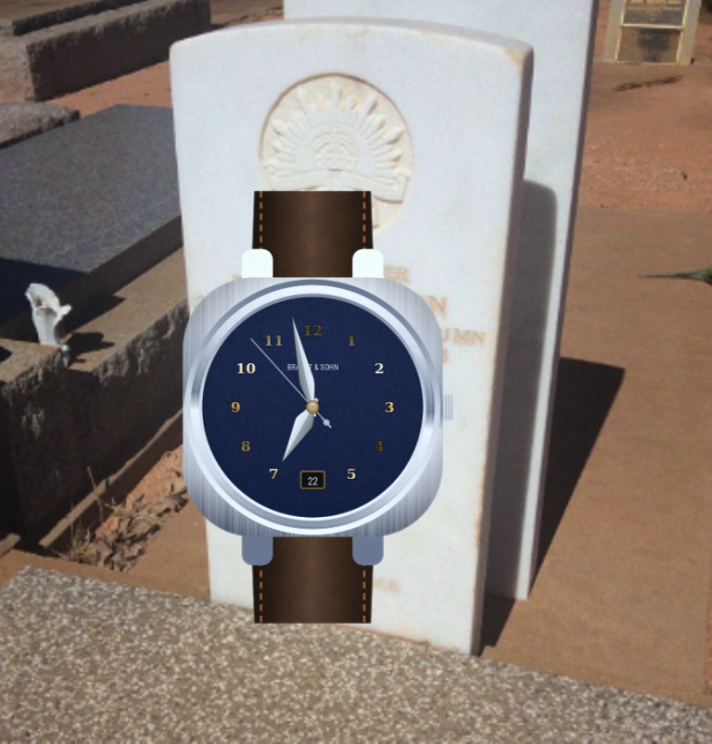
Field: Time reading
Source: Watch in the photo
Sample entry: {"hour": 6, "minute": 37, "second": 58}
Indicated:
{"hour": 6, "minute": 57, "second": 53}
